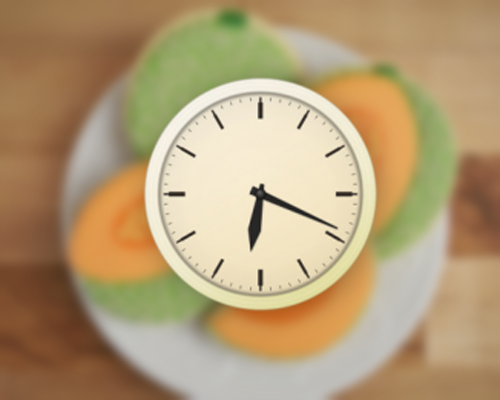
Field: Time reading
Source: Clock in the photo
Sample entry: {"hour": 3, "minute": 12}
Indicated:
{"hour": 6, "minute": 19}
